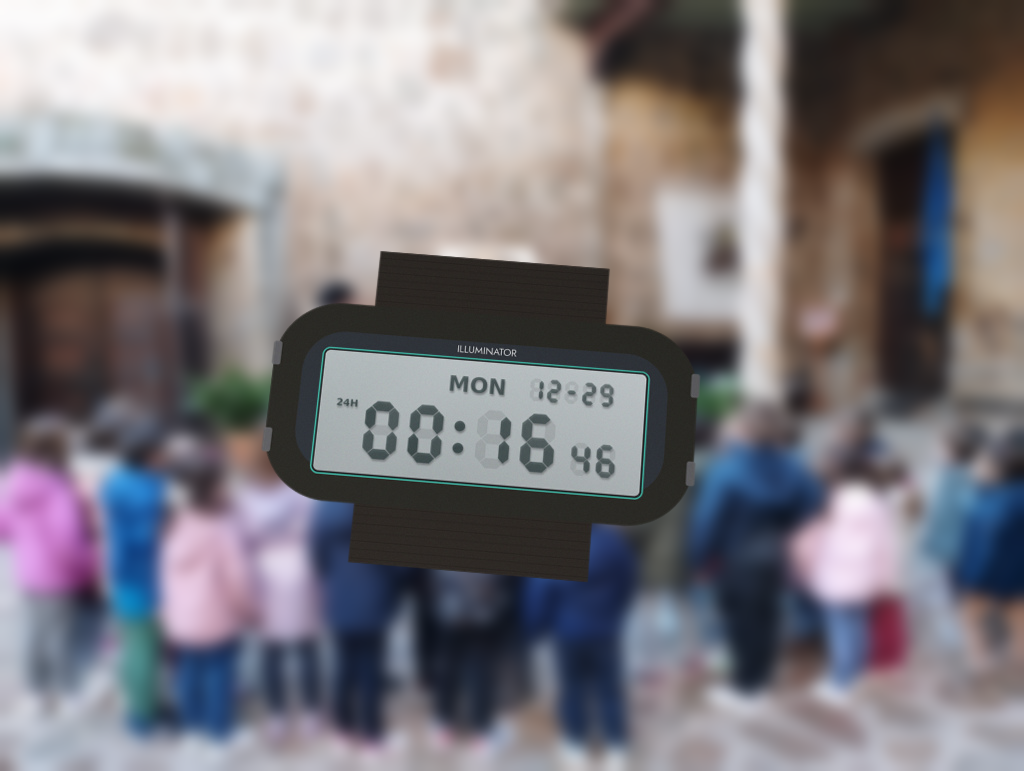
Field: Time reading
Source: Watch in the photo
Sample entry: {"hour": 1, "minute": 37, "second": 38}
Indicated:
{"hour": 0, "minute": 16, "second": 46}
